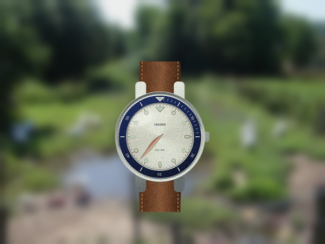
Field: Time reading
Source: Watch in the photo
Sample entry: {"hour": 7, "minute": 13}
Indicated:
{"hour": 7, "minute": 37}
